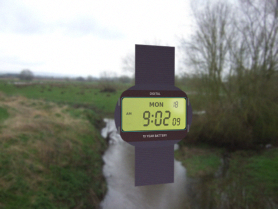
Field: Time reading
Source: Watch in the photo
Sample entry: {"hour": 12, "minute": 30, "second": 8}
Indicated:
{"hour": 9, "minute": 2, "second": 9}
